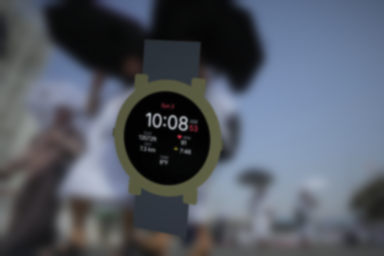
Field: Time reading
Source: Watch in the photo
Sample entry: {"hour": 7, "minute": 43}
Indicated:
{"hour": 10, "minute": 8}
